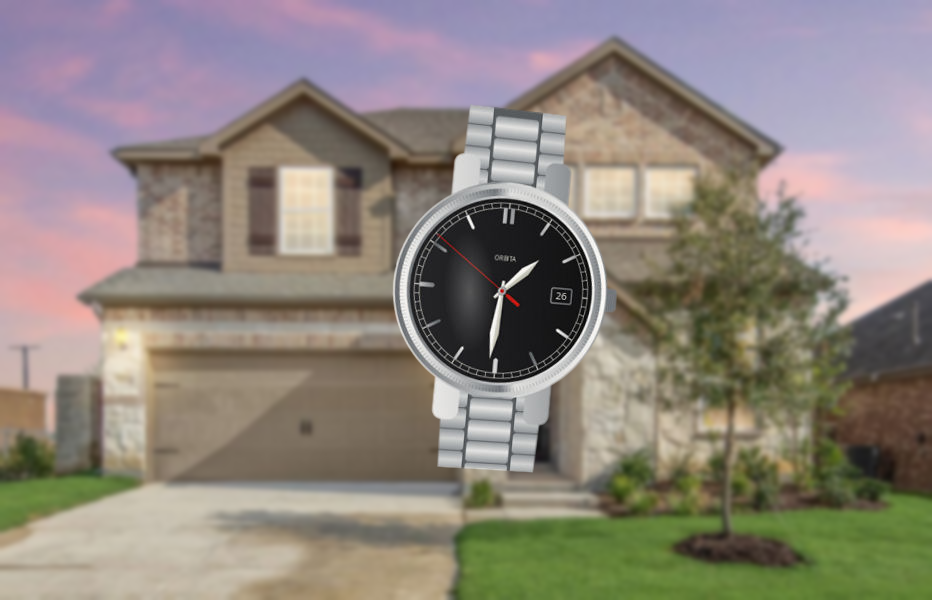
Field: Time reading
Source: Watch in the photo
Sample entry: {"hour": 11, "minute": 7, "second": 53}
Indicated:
{"hour": 1, "minute": 30, "second": 51}
